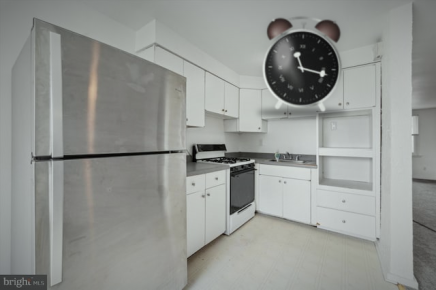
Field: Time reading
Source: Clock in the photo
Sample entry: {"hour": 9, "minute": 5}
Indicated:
{"hour": 11, "minute": 17}
